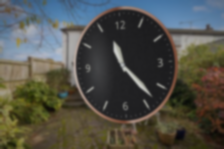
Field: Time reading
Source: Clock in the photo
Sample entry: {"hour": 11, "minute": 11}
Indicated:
{"hour": 11, "minute": 23}
